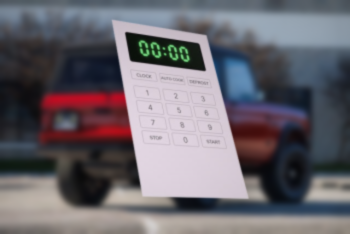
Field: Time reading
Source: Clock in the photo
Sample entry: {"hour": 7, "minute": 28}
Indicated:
{"hour": 0, "minute": 0}
